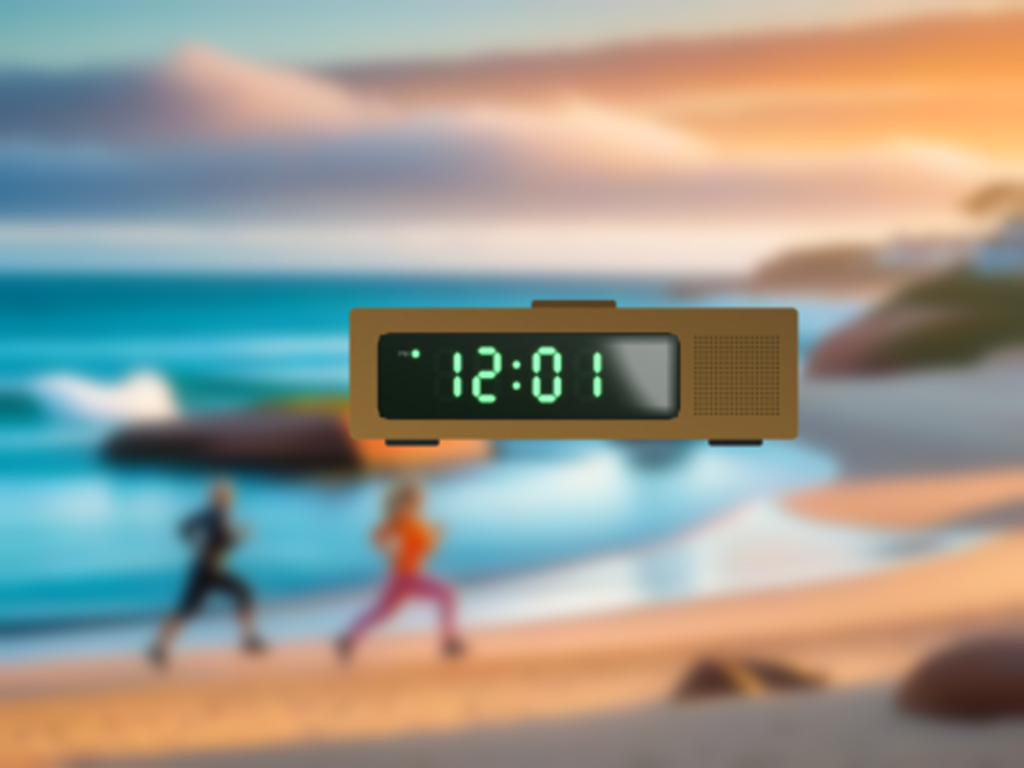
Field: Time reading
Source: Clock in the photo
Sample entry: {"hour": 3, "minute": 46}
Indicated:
{"hour": 12, "minute": 1}
